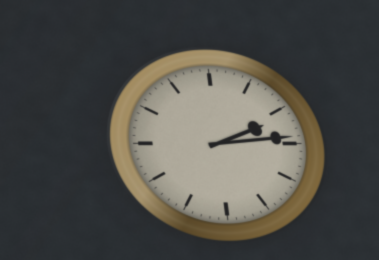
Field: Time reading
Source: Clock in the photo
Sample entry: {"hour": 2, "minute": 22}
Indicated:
{"hour": 2, "minute": 14}
